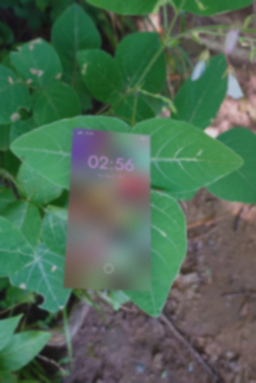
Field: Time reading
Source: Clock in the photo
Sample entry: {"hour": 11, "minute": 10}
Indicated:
{"hour": 2, "minute": 56}
